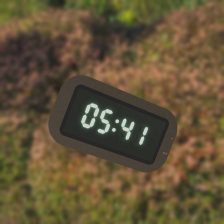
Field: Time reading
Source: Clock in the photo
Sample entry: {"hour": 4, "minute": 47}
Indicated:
{"hour": 5, "minute": 41}
